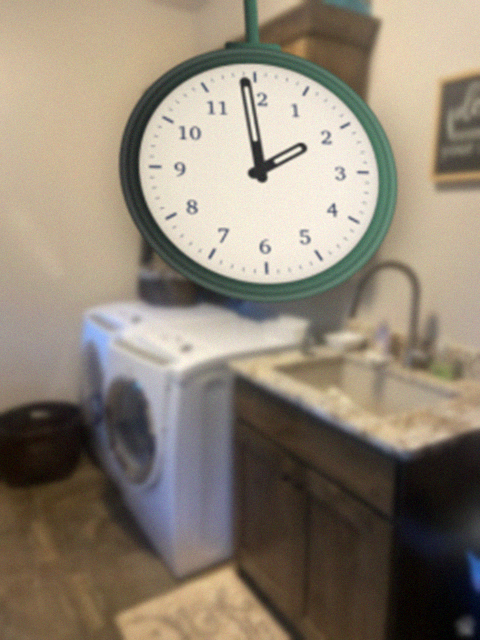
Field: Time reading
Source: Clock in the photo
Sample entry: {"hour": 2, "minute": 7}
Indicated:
{"hour": 1, "minute": 59}
